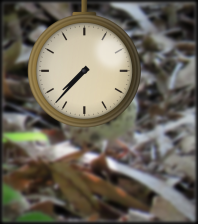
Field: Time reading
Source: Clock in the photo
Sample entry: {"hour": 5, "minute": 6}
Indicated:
{"hour": 7, "minute": 37}
